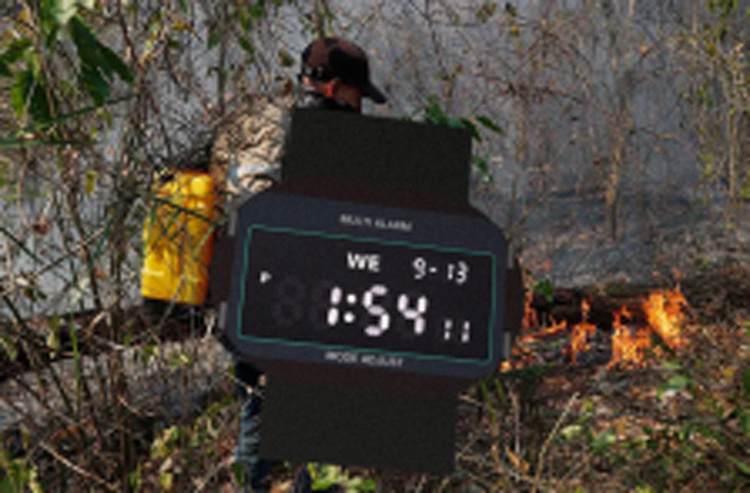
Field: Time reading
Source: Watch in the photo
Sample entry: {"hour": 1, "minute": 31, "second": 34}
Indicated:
{"hour": 1, "minute": 54, "second": 11}
